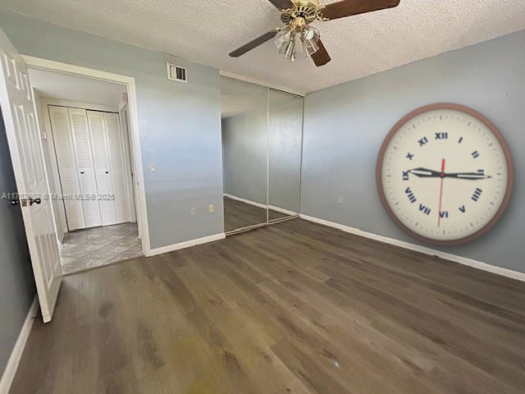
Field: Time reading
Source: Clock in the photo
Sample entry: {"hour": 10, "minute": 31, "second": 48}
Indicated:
{"hour": 9, "minute": 15, "second": 31}
